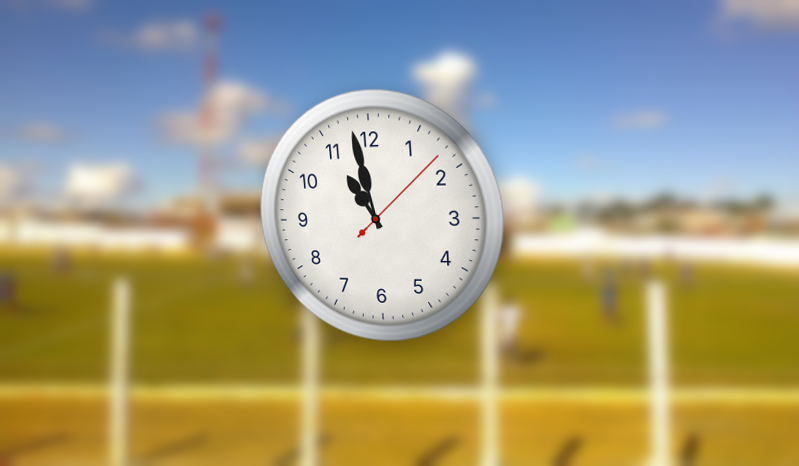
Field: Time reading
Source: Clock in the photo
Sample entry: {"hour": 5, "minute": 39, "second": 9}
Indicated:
{"hour": 10, "minute": 58, "second": 8}
